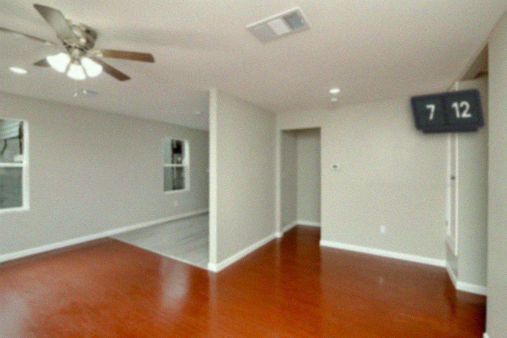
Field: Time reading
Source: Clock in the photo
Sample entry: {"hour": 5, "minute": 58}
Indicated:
{"hour": 7, "minute": 12}
